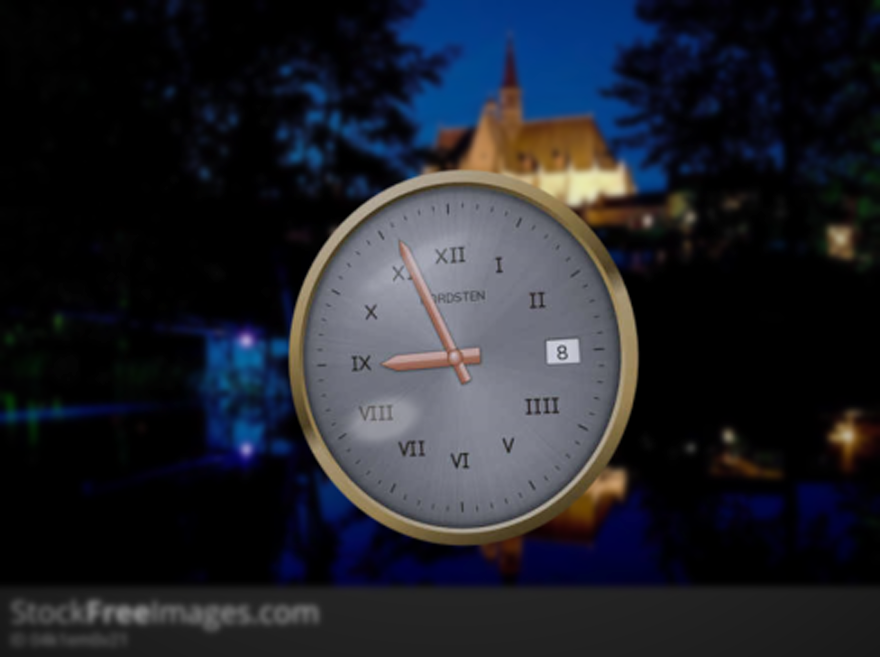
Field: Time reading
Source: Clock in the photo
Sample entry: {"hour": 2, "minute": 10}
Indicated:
{"hour": 8, "minute": 56}
